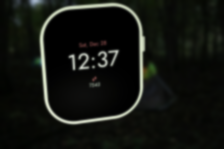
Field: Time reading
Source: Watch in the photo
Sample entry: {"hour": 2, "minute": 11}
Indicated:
{"hour": 12, "minute": 37}
